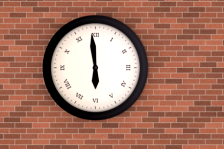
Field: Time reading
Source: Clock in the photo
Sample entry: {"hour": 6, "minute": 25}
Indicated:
{"hour": 5, "minute": 59}
